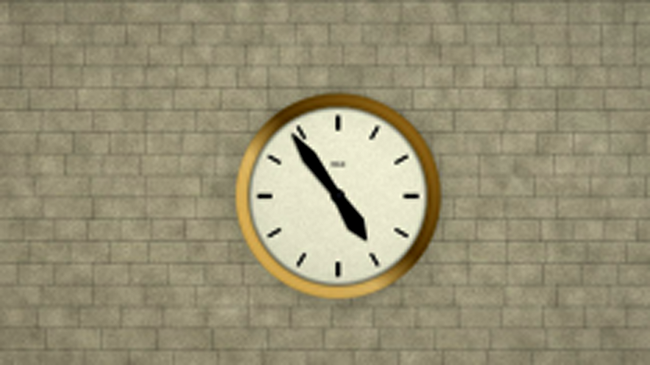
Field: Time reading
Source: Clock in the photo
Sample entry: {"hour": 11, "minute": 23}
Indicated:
{"hour": 4, "minute": 54}
